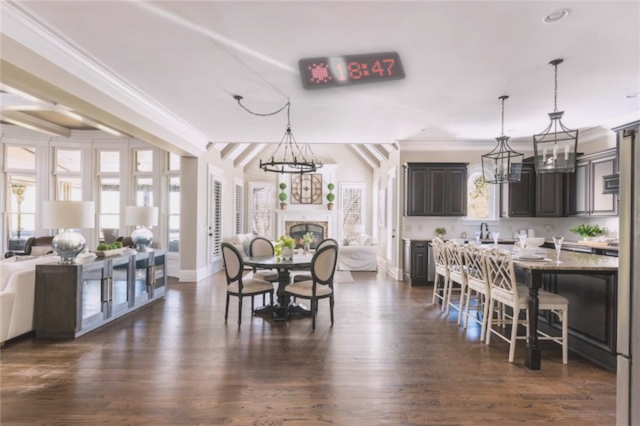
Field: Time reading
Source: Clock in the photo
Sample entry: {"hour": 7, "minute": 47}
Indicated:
{"hour": 18, "minute": 47}
